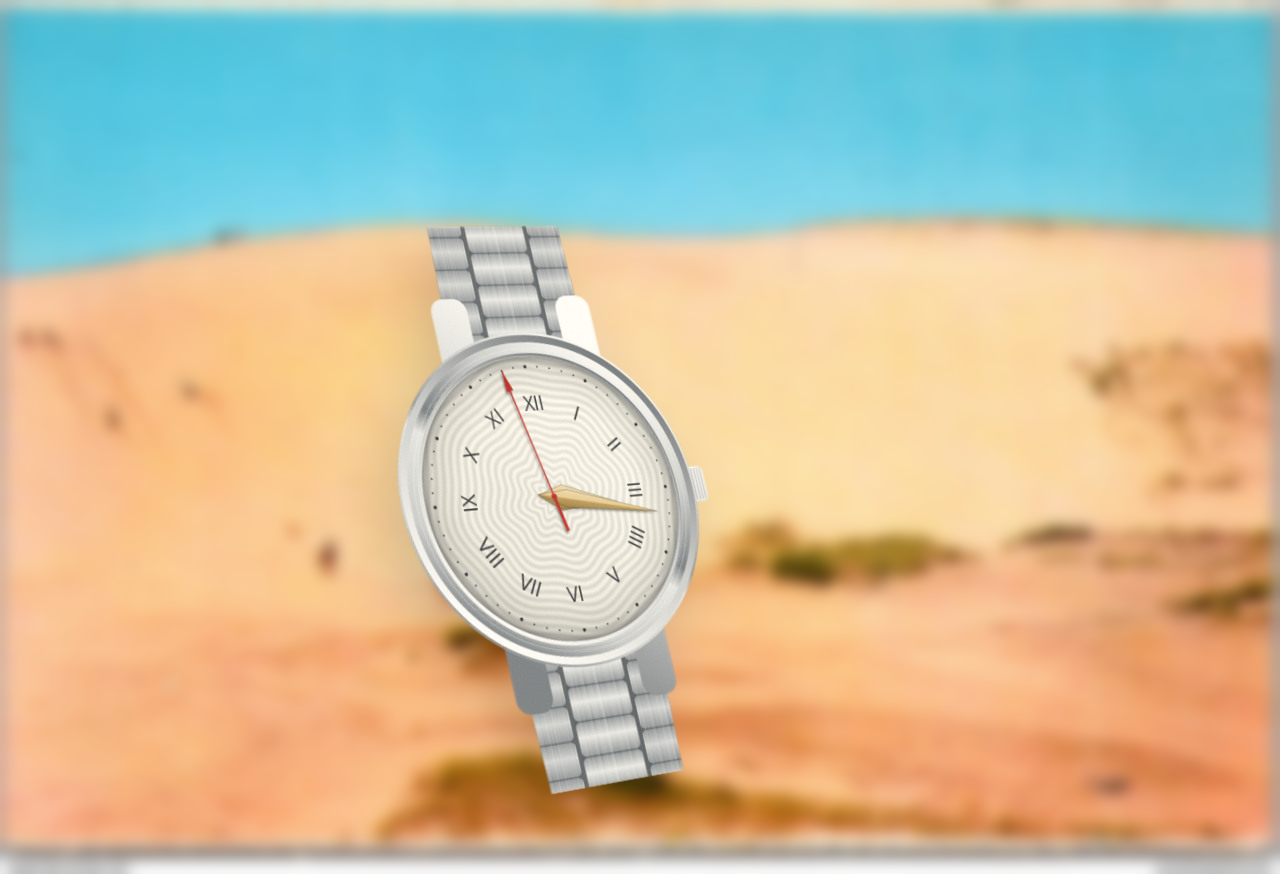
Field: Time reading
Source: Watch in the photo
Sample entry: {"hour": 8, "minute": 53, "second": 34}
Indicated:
{"hour": 3, "minute": 16, "second": 58}
